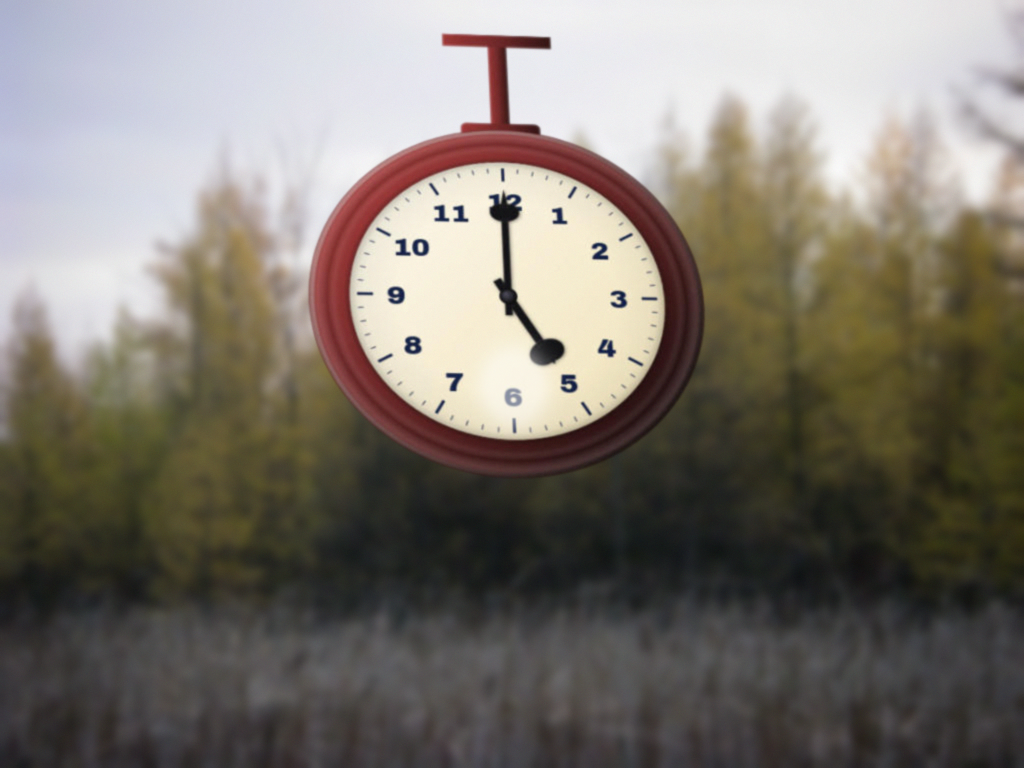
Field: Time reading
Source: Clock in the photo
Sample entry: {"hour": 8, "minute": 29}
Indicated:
{"hour": 5, "minute": 0}
